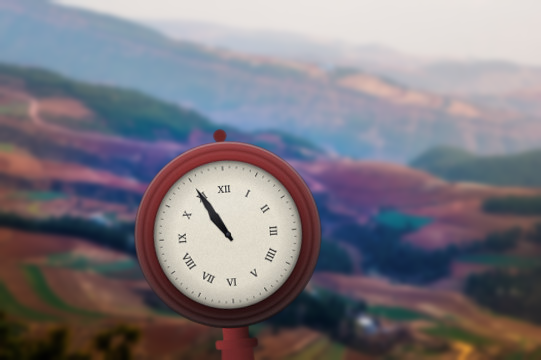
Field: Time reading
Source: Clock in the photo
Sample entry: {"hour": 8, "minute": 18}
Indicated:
{"hour": 10, "minute": 55}
